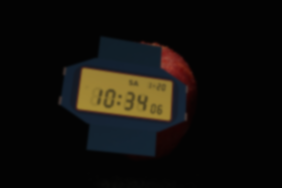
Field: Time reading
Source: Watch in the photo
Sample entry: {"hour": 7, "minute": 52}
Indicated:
{"hour": 10, "minute": 34}
